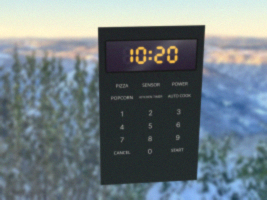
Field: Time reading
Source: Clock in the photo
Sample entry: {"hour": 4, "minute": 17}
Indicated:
{"hour": 10, "minute": 20}
